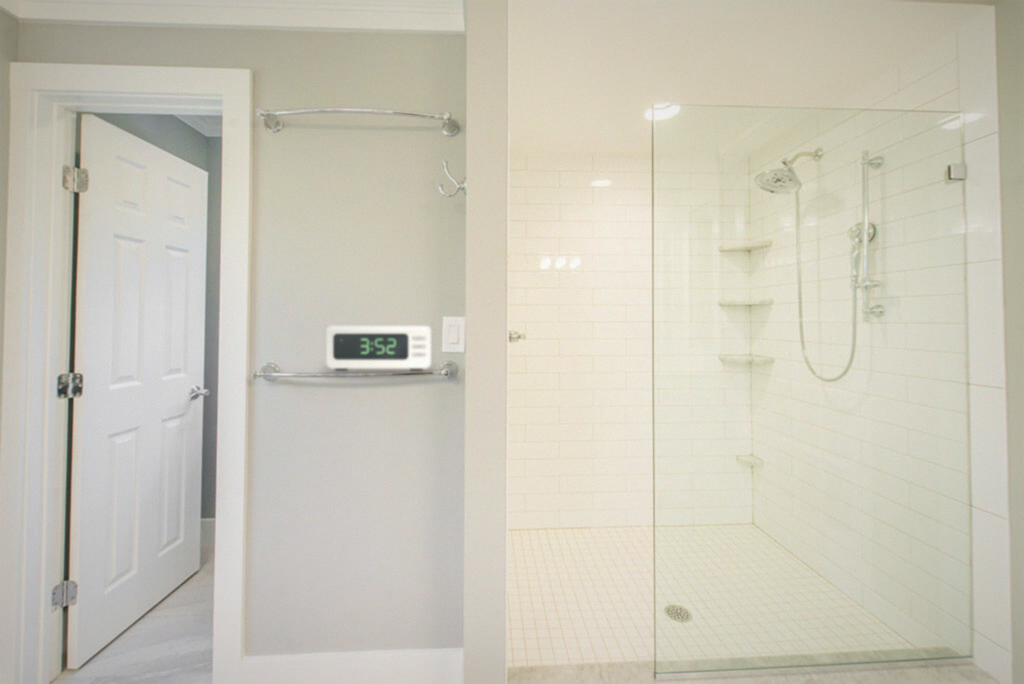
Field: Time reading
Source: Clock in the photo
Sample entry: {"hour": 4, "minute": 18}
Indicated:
{"hour": 3, "minute": 52}
